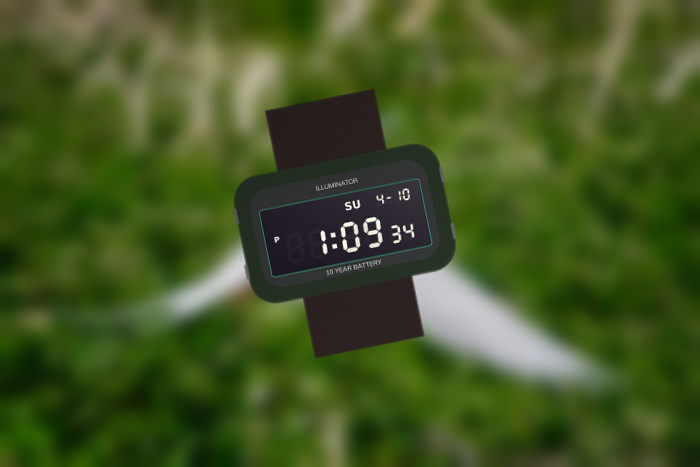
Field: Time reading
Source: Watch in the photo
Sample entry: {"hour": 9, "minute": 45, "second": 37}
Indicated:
{"hour": 1, "minute": 9, "second": 34}
